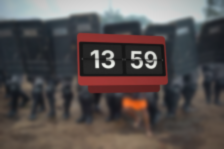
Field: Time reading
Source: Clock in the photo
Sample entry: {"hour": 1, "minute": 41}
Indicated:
{"hour": 13, "minute": 59}
